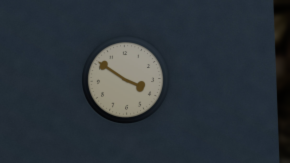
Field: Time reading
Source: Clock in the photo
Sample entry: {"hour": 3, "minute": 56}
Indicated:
{"hour": 3, "minute": 51}
